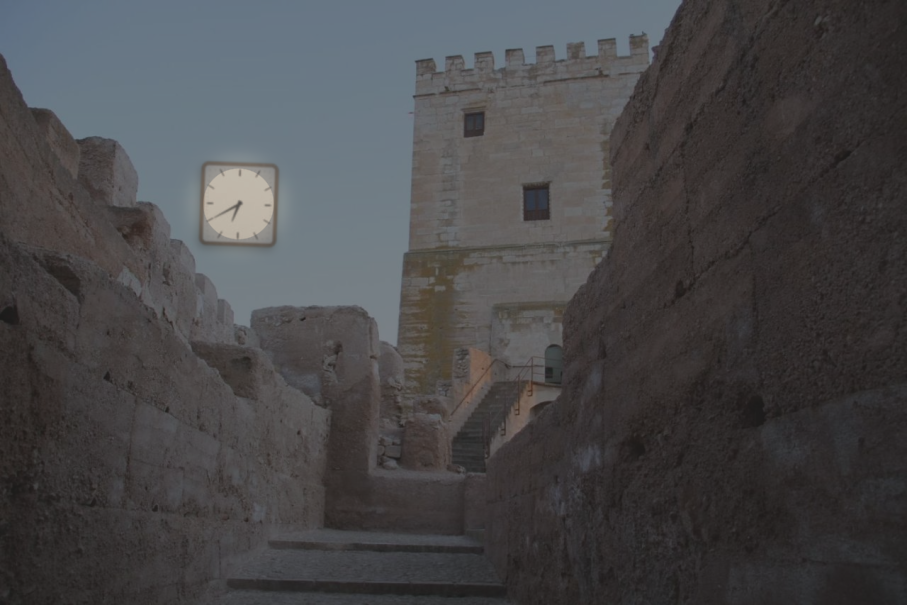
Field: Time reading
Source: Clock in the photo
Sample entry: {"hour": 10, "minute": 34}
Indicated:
{"hour": 6, "minute": 40}
